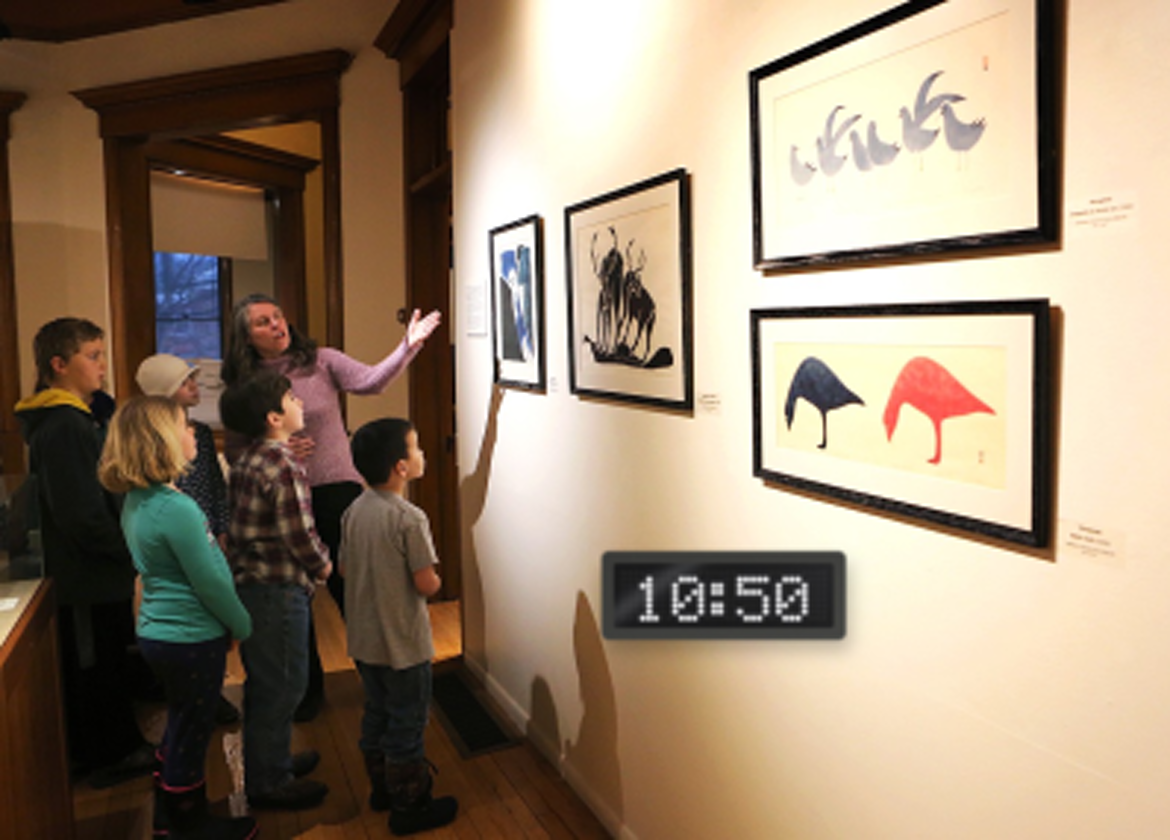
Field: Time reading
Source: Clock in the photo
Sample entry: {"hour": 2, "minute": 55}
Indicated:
{"hour": 10, "minute": 50}
